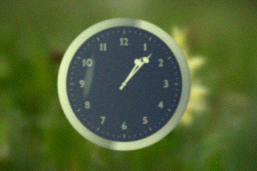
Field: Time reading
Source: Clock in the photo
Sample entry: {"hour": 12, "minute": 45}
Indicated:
{"hour": 1, "minute": 7}
